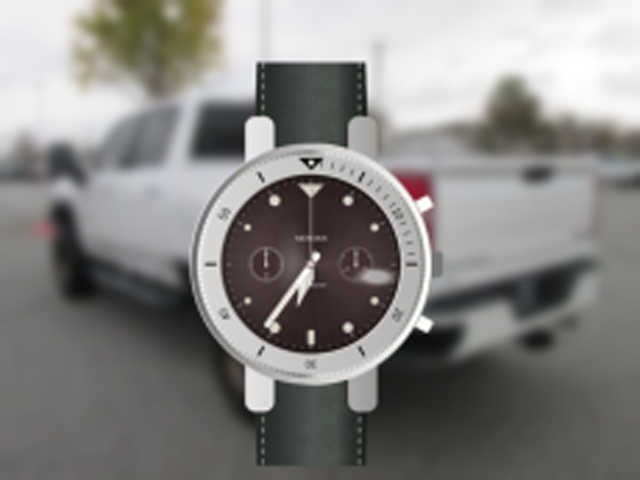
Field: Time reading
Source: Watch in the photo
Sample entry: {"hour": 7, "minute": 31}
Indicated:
{"hour": 6, "minute": 36}
